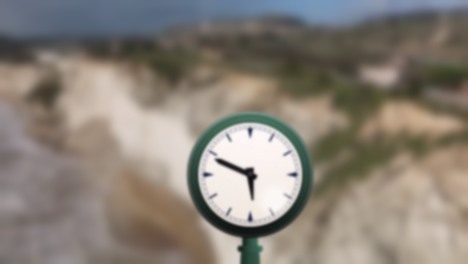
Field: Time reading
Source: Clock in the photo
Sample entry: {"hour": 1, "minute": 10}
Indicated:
{"hour": 5, "minute": 49}
